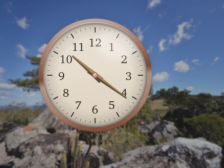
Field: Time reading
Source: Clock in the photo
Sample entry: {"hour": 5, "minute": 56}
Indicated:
{"hour": 10, "minute": 21}
